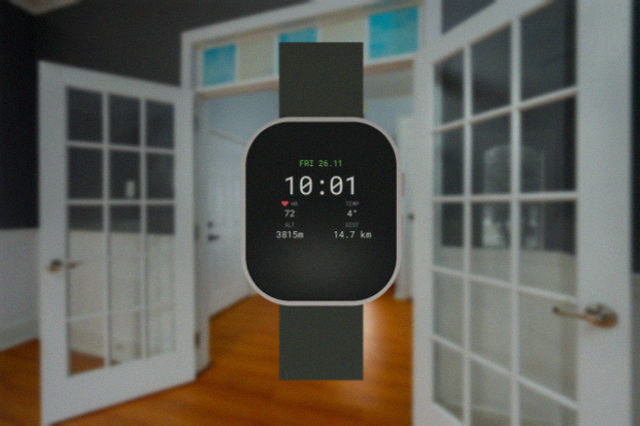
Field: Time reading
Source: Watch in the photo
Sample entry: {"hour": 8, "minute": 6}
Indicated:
{"hour": 10, "minute": 1}
